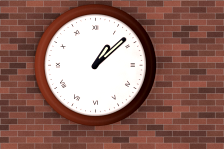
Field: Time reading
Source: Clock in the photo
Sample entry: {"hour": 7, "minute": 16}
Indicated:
{"hour": 1, "minute": 8}
